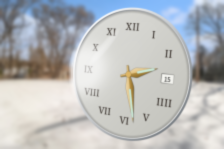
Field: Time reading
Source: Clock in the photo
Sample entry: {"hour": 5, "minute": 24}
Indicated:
{"hour": 2, "minute": 28}
